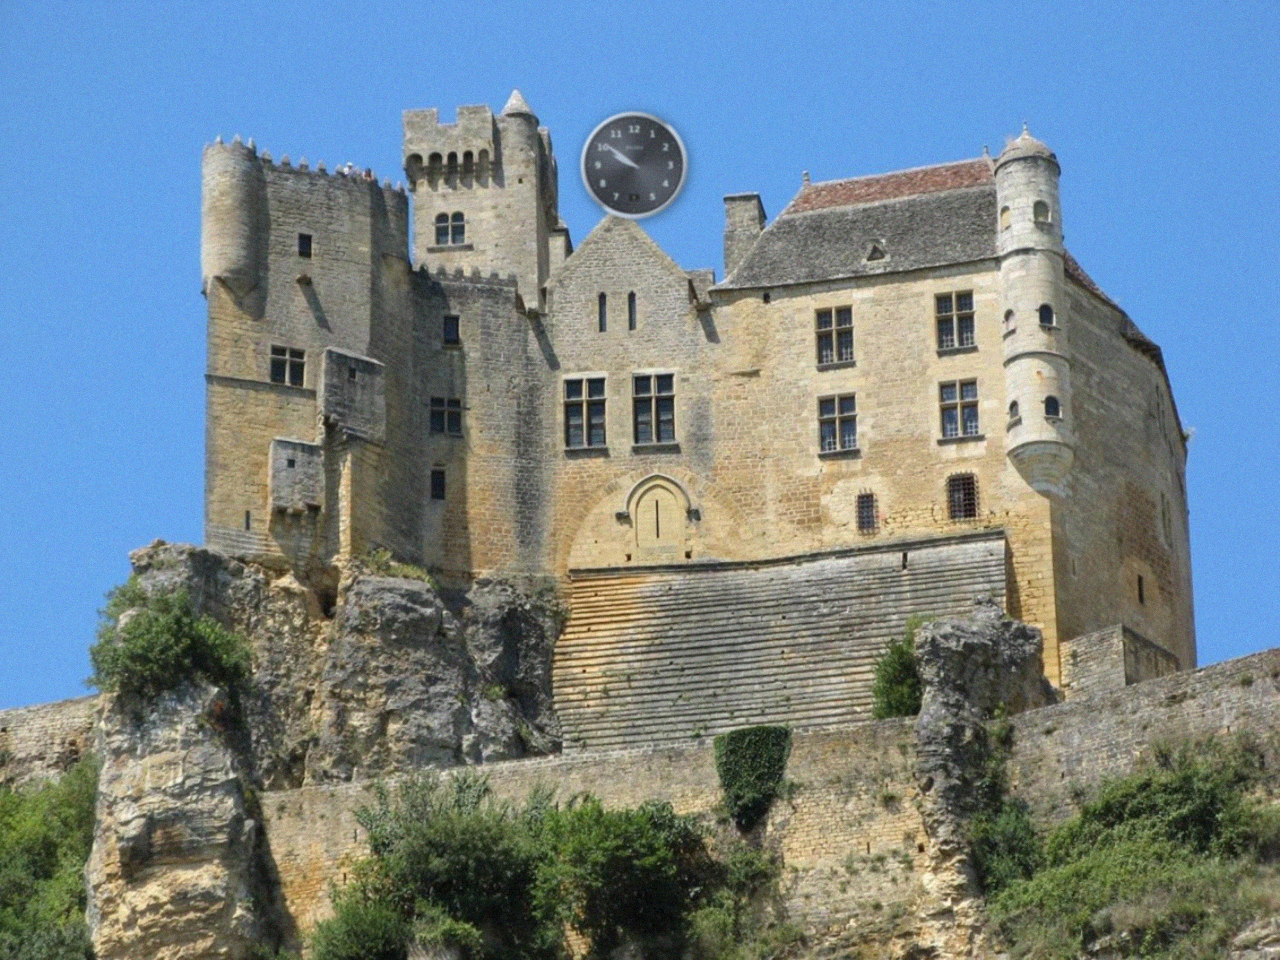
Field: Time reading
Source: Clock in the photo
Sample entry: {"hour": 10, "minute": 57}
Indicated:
{"hour": 9, "minute": 51}
